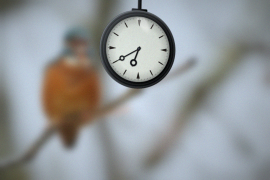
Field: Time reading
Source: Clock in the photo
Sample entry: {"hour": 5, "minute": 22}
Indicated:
{"hour": 6, "minute": 40}
